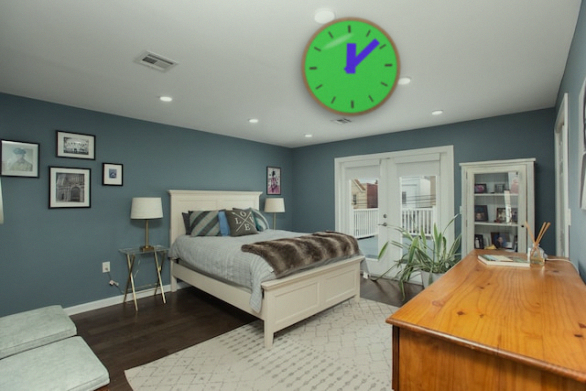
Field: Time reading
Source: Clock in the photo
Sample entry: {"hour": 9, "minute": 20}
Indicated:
{"hour": 12, "minute": 8}
